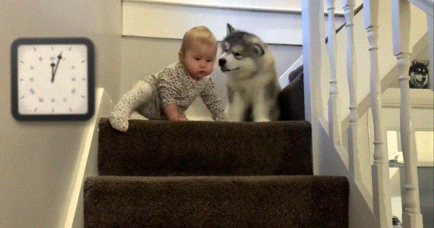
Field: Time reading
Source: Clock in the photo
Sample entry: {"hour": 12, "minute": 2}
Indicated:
{"hour": 12, "minute": 3}
